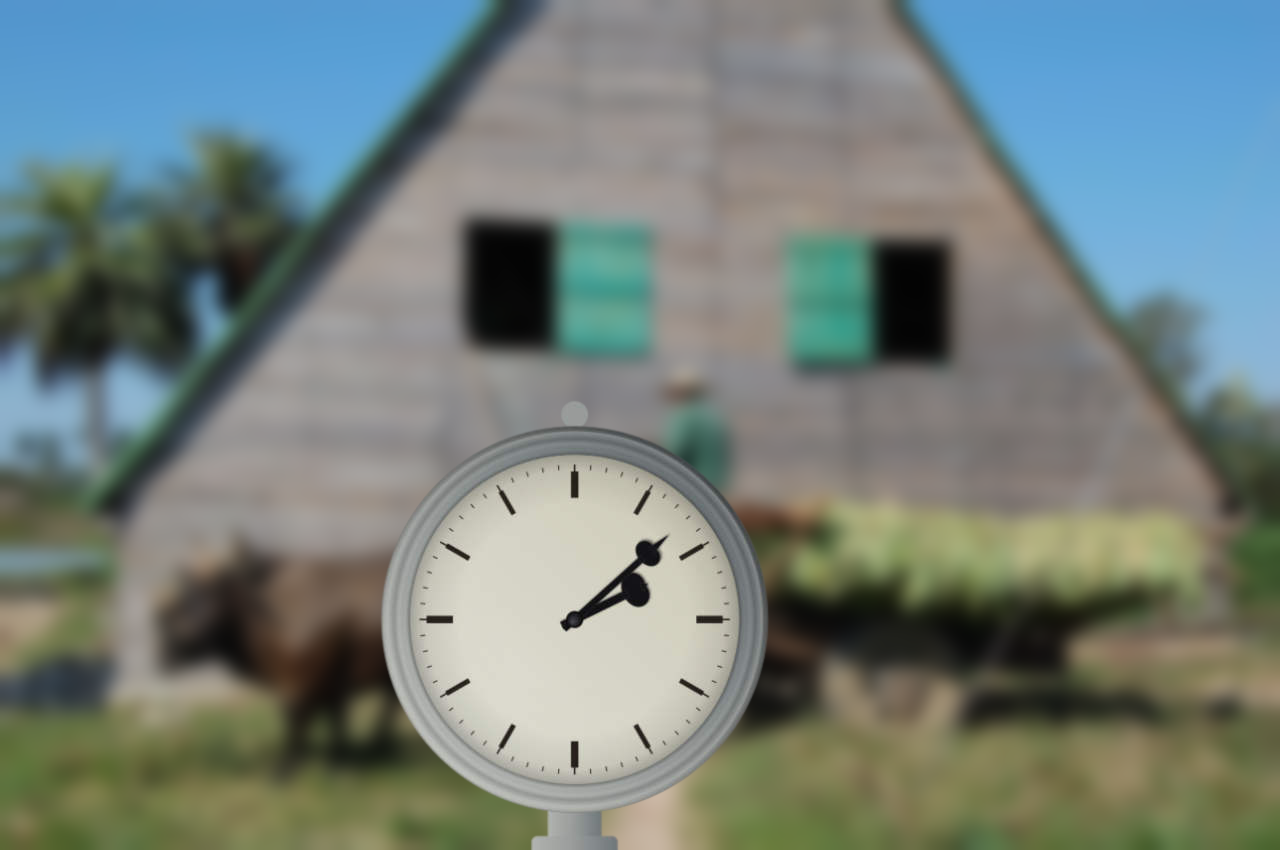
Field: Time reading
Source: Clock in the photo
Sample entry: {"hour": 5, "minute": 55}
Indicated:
{"hour": 2, "minute": 8}
